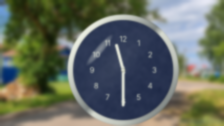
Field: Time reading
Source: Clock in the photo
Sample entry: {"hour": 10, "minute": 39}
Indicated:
{"hour": 11, "minute": 30}
